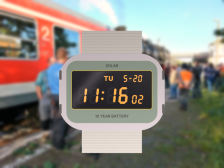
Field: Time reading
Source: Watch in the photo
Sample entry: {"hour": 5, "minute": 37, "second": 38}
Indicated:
{"hour": 11, "minute": 16, "second": 2}
